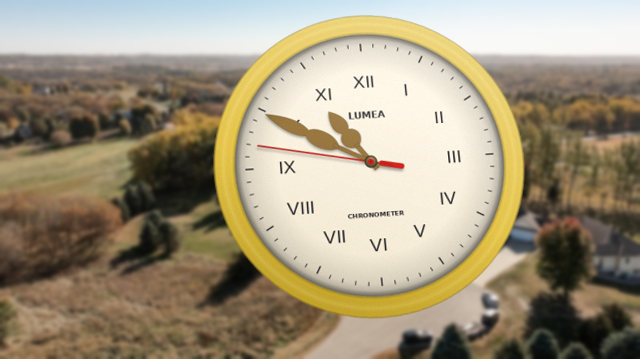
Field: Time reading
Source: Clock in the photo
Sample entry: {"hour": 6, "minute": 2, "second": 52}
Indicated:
{"hour": 10, "minute": 49, "second": 47}
